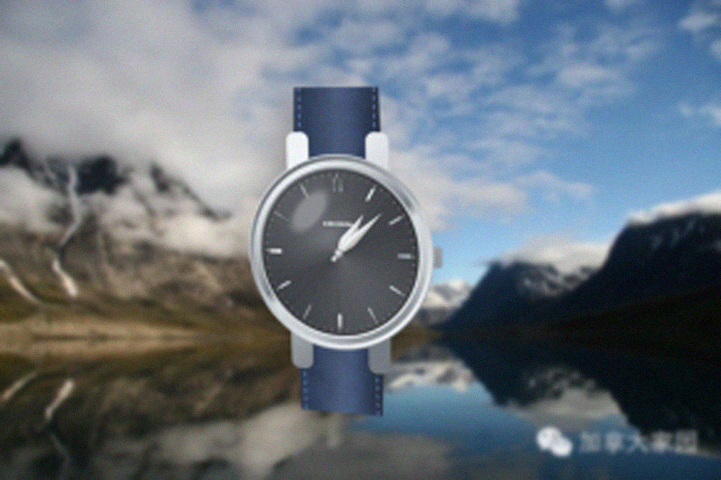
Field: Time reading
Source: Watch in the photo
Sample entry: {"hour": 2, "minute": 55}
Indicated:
{"hour": 1, "minute": 8}
